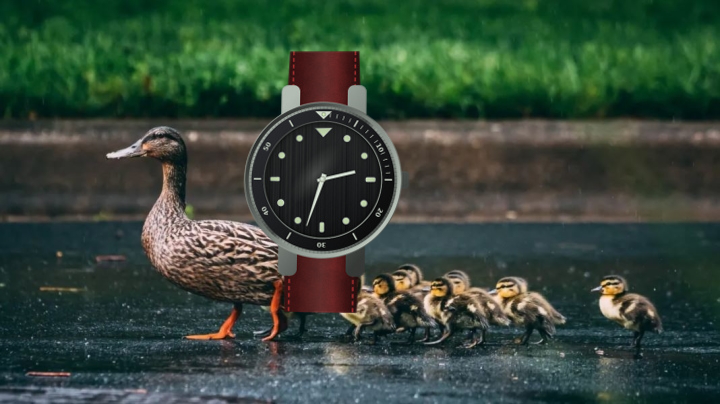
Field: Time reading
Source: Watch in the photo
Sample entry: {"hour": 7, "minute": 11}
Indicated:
{"hour": 2, "minute": 33}
